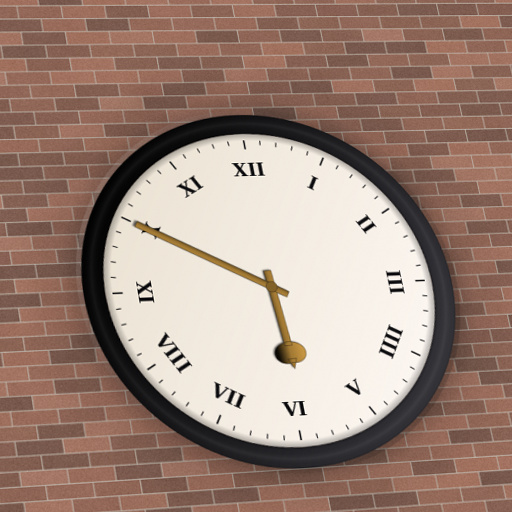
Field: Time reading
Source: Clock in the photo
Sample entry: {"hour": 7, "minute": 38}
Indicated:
{"hour": 5, "minute": 50}
